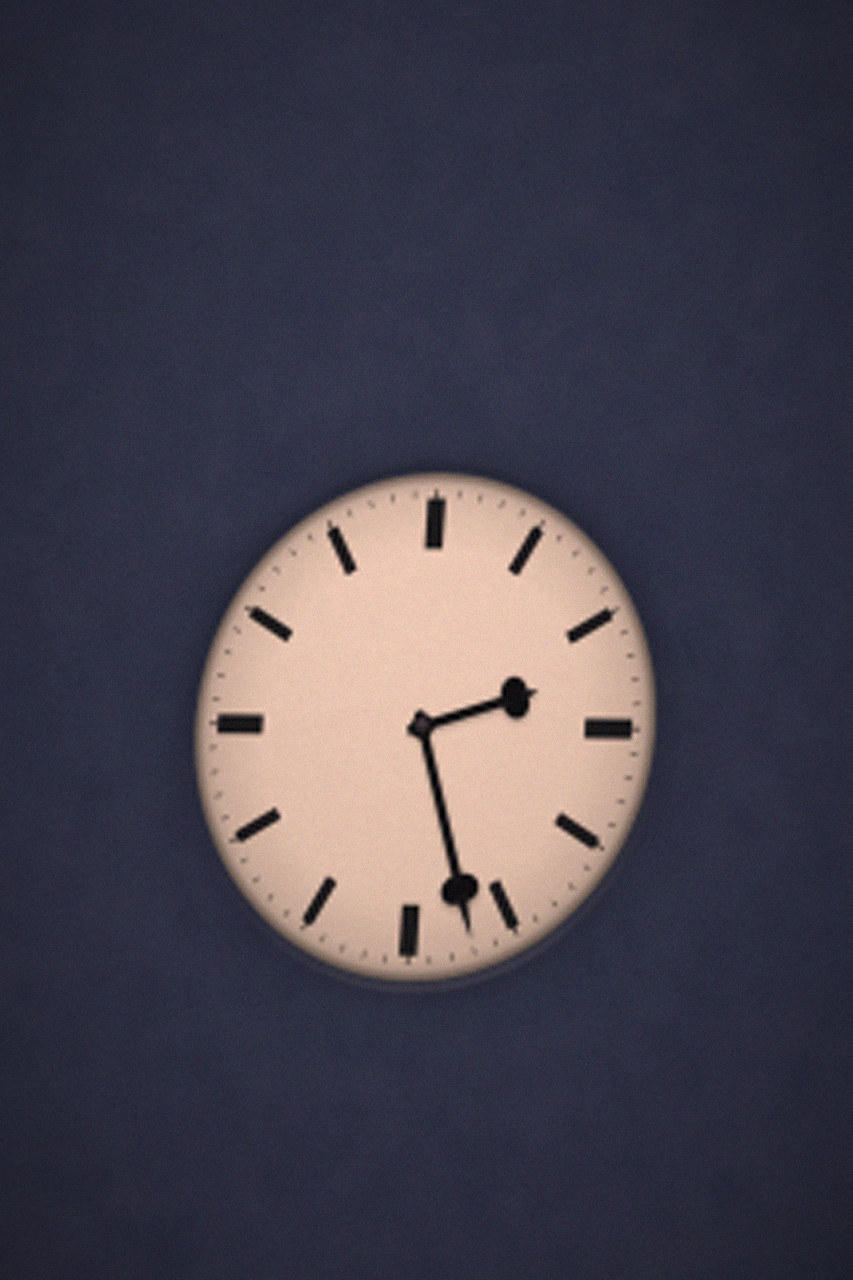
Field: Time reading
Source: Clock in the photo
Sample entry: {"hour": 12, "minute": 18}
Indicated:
{"hour": 2, "minute": 27}
